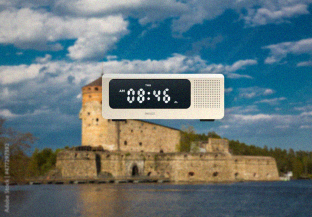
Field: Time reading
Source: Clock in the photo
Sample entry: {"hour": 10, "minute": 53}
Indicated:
{"hour": 8, "minute": 46}
